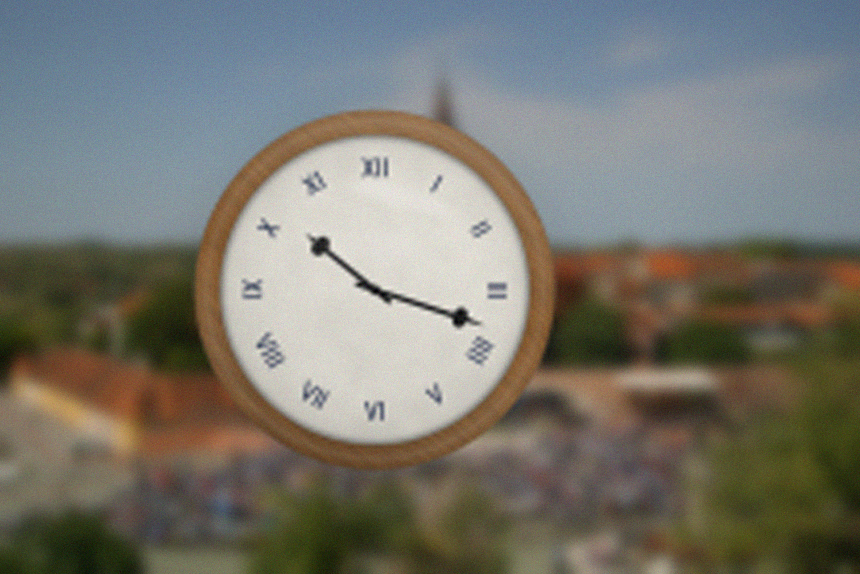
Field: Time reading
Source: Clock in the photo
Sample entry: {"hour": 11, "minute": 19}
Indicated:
{"hour": 10, "minute": 18}
